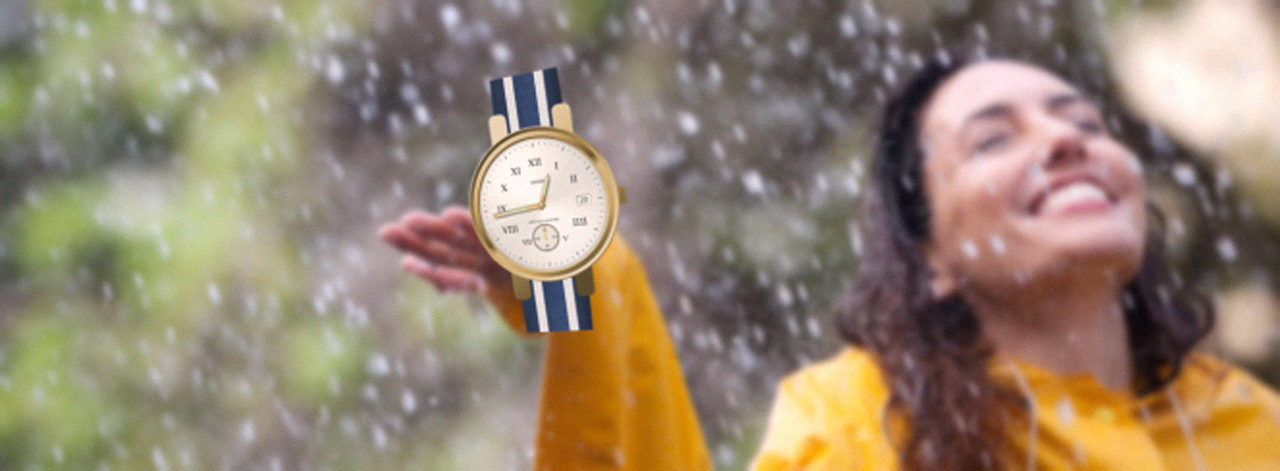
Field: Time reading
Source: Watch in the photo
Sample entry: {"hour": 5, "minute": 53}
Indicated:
{"hour": 12, "minute": 44}
